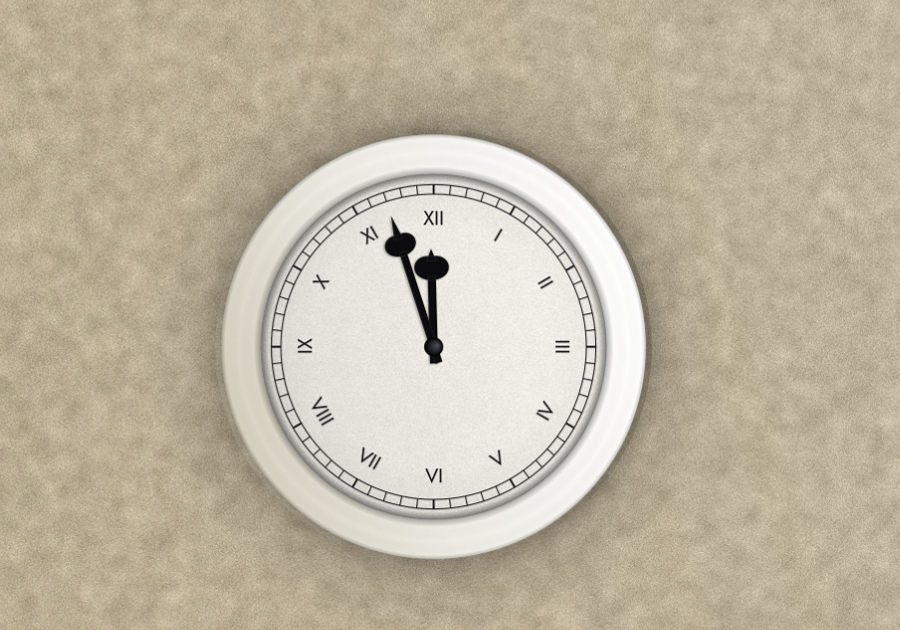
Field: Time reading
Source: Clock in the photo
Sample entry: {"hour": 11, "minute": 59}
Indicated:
{"hour": 11, "minute": 57}
